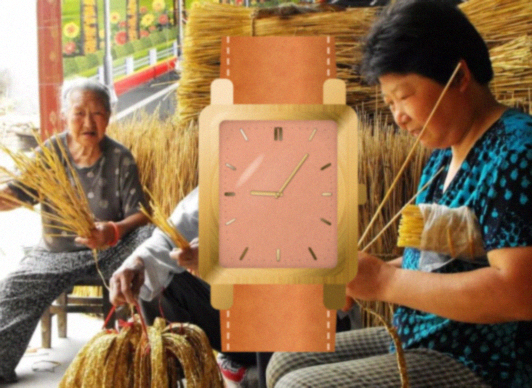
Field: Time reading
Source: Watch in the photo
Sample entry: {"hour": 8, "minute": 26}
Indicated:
{"hour": 9, "minute": 6}
